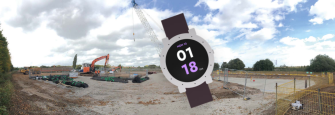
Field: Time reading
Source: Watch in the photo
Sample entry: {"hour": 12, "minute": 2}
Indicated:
{"hour": 1, "minute": 18}
